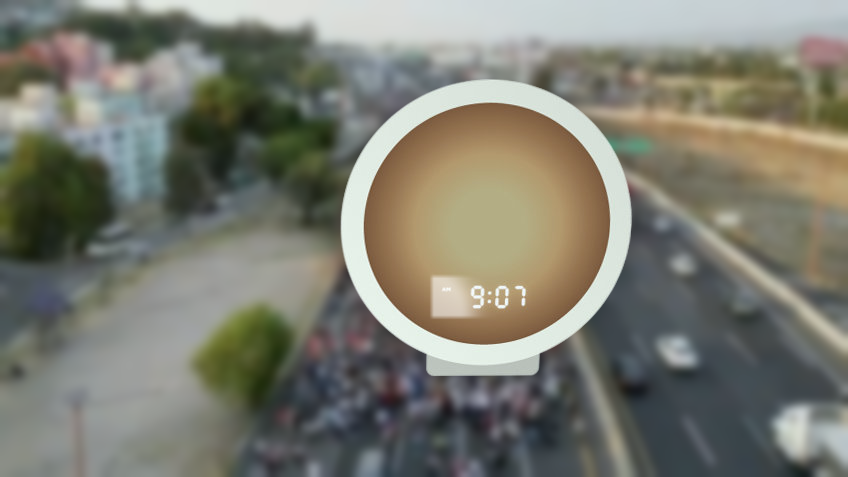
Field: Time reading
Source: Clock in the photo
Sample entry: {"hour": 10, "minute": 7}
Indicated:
{"hour": 9, "minute": 7}
